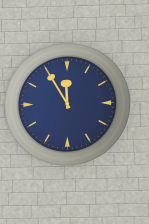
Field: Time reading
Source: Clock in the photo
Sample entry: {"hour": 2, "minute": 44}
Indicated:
{"hour": 11, "minute": 55}
